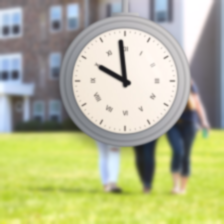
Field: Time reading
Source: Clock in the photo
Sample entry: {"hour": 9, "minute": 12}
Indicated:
{"hour": 9, "minute": 59}
